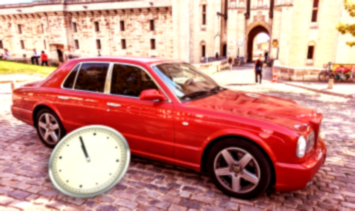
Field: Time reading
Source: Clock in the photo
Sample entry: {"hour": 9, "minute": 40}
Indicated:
{"hour": 10, "minute": 55}
